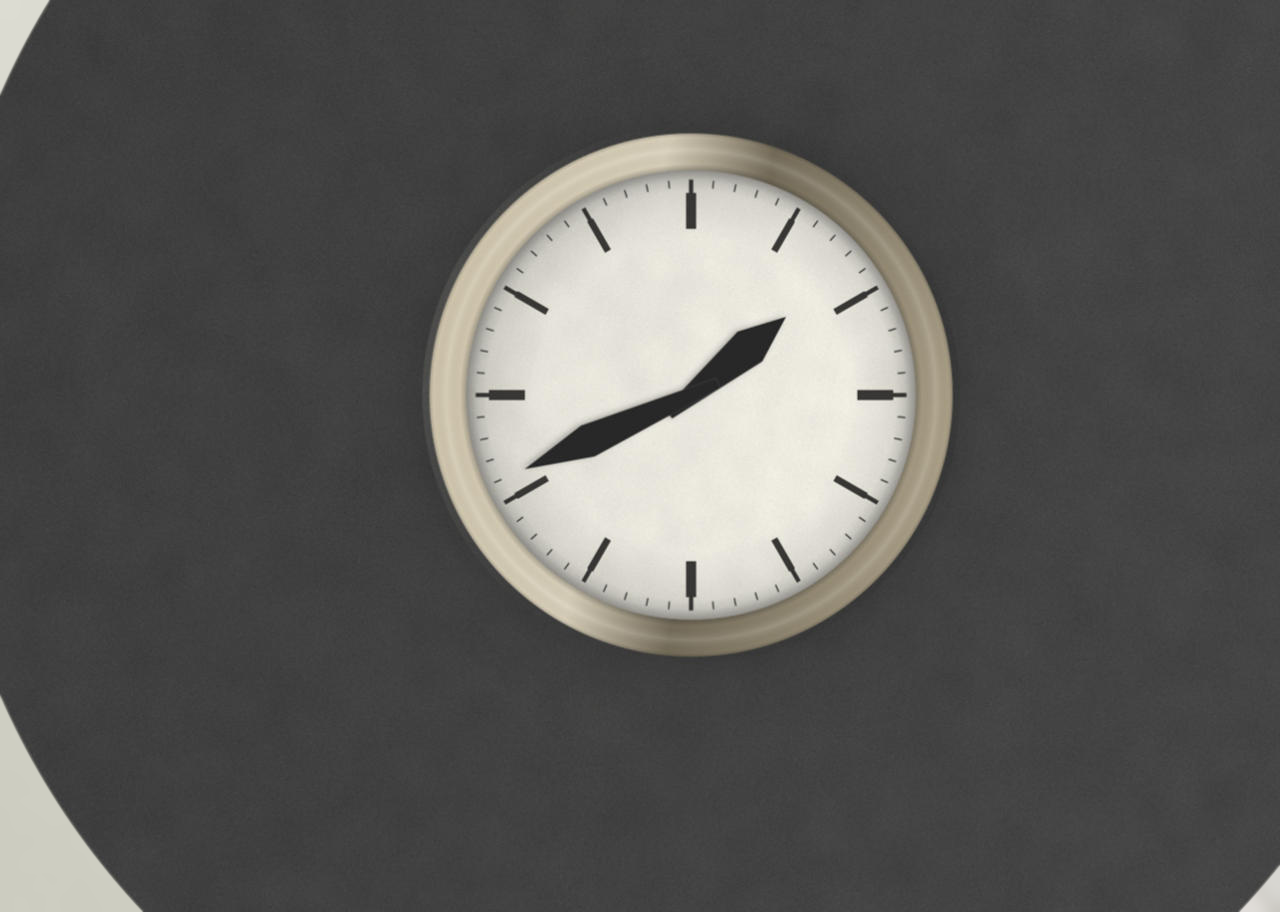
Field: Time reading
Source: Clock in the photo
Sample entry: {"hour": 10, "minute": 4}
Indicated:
{"hour": 1, "minute": 41}
